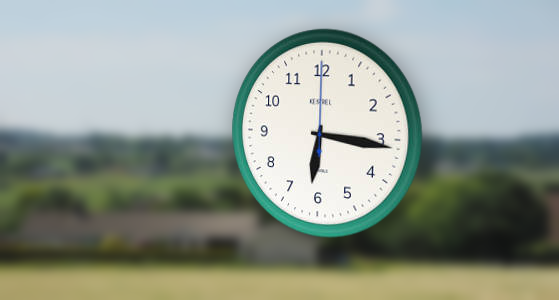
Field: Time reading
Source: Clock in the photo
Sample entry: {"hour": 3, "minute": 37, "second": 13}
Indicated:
{"hour": 6, "minute": 16, "second": 0}
